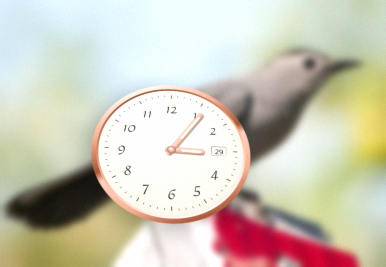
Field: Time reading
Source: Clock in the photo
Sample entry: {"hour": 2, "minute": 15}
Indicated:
{"hour": 3, "minute": 6}
